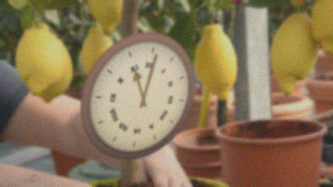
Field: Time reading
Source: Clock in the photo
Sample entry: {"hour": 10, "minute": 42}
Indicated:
{"hour": 11, "minute": 1}
